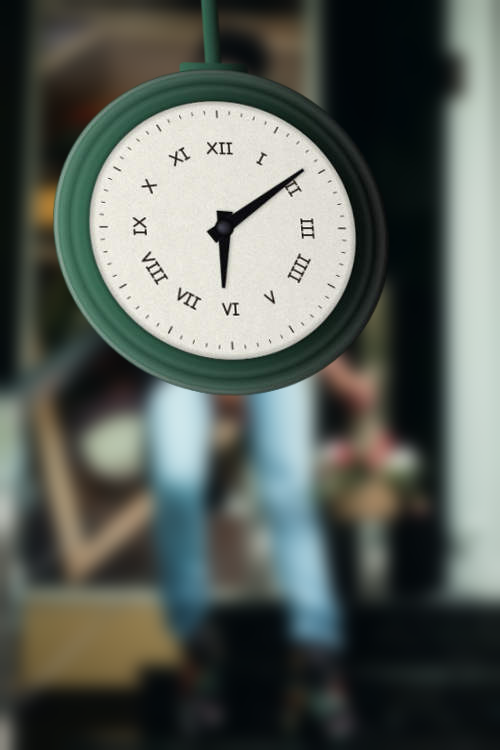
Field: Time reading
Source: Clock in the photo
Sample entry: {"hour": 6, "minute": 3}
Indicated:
{"hour": 6, "minute": 9}
